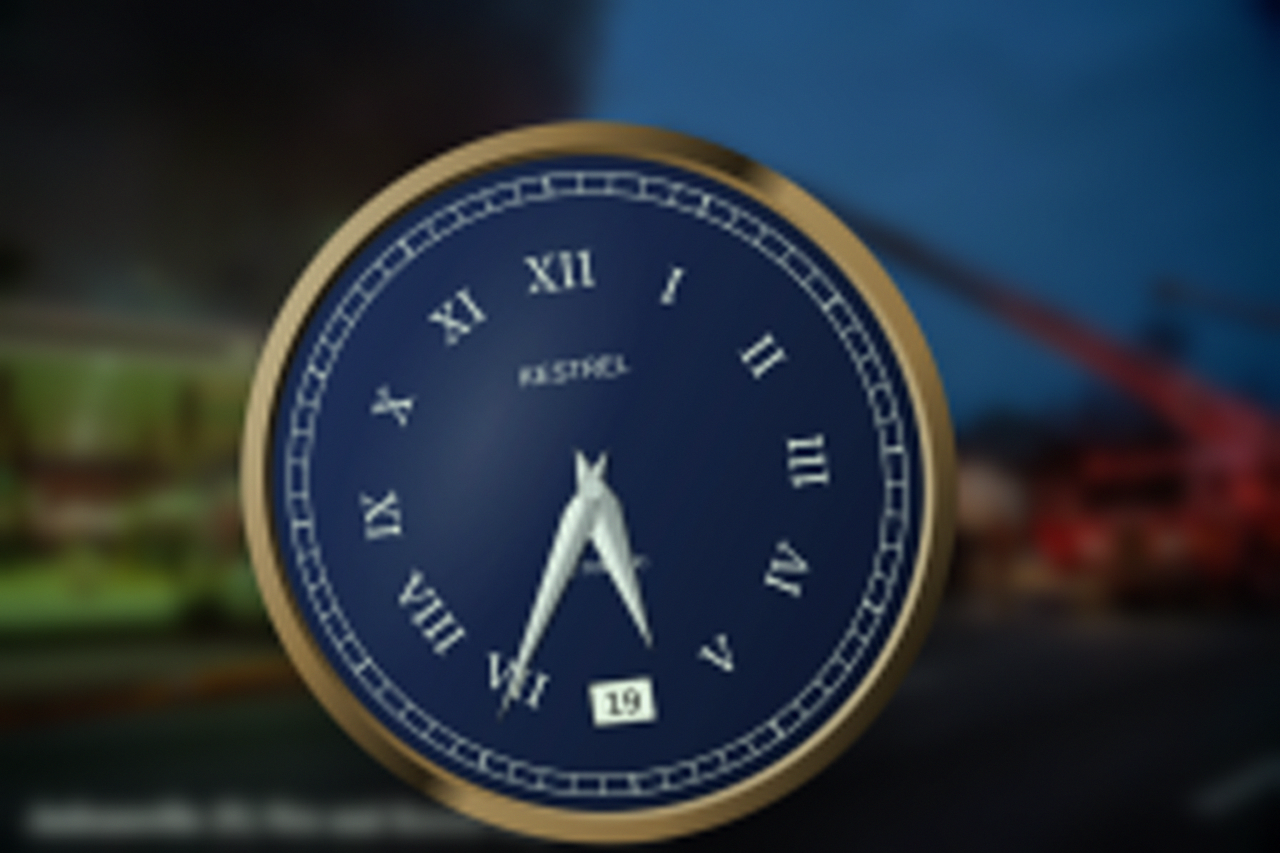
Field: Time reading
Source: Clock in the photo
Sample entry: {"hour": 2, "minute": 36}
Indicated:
{"hour": 5, "minute": 35}
